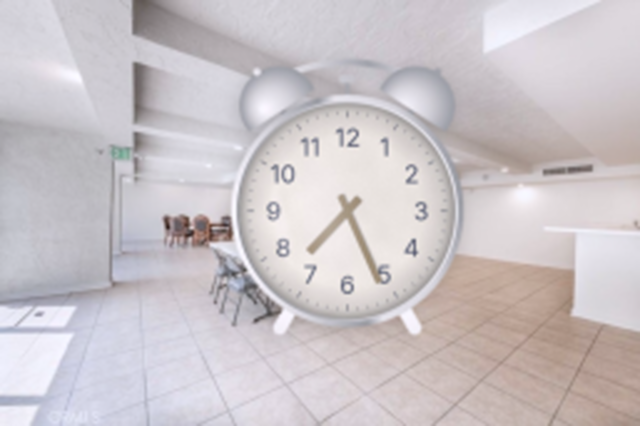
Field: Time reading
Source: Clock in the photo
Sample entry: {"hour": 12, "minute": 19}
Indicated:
{"hour": 7, "minute": 26}
